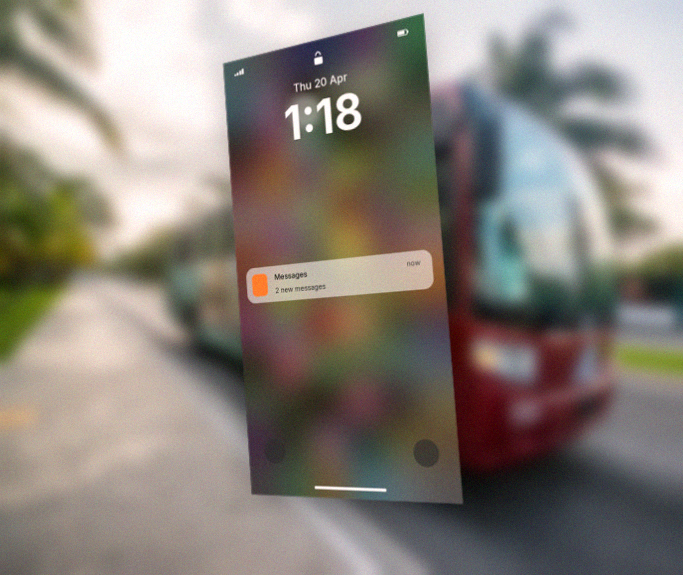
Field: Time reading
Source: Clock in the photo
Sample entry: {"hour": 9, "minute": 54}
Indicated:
{"hour": 1, "minute": 18}
